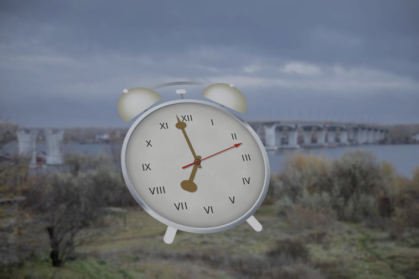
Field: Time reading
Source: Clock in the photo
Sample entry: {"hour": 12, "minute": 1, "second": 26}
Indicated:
{"hour": 6, "minute": 58, "second": 12}
